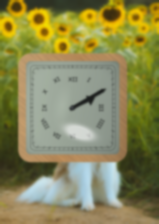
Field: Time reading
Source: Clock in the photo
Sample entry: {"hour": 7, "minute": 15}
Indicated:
{"hour": 2, "minute": 10}
